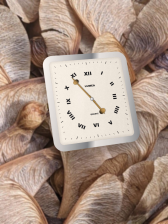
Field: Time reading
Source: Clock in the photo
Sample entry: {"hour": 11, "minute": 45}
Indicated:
{"hour": 4, "minute": 54}
